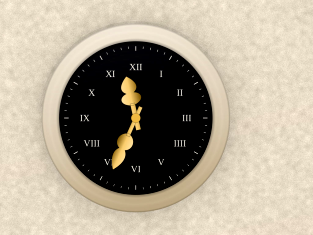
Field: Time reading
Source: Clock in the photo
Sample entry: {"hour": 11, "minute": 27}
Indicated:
{"hour": 11, "minute": 34}
